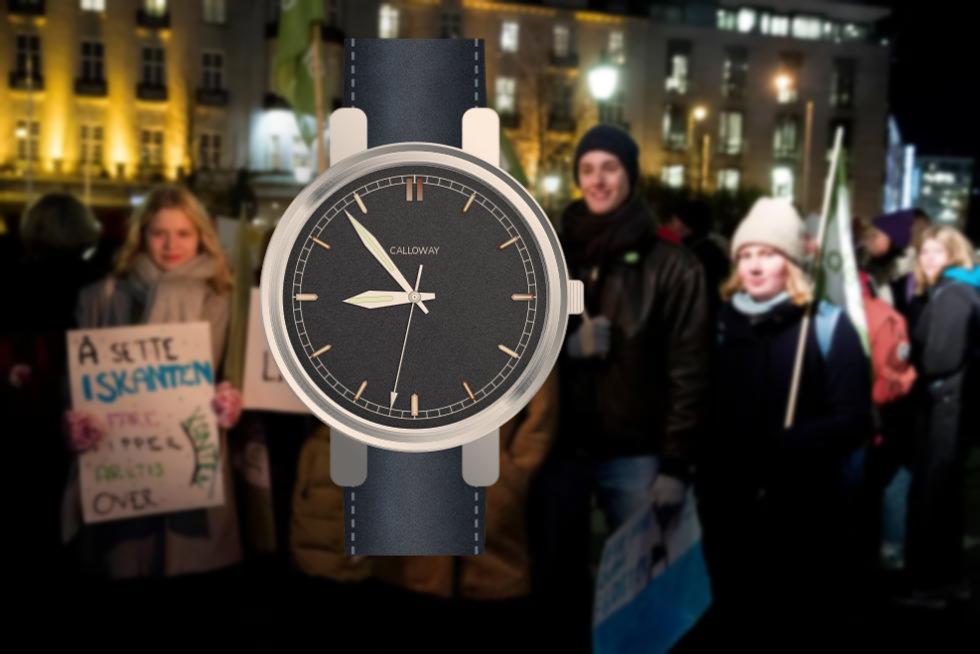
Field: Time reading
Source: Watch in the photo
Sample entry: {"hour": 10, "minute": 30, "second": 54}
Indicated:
{"hour": 8, "minute": 53, "second": 32}
